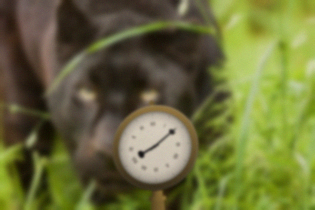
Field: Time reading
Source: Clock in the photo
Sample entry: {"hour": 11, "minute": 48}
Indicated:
{"hour": 8, "minute": 9}
